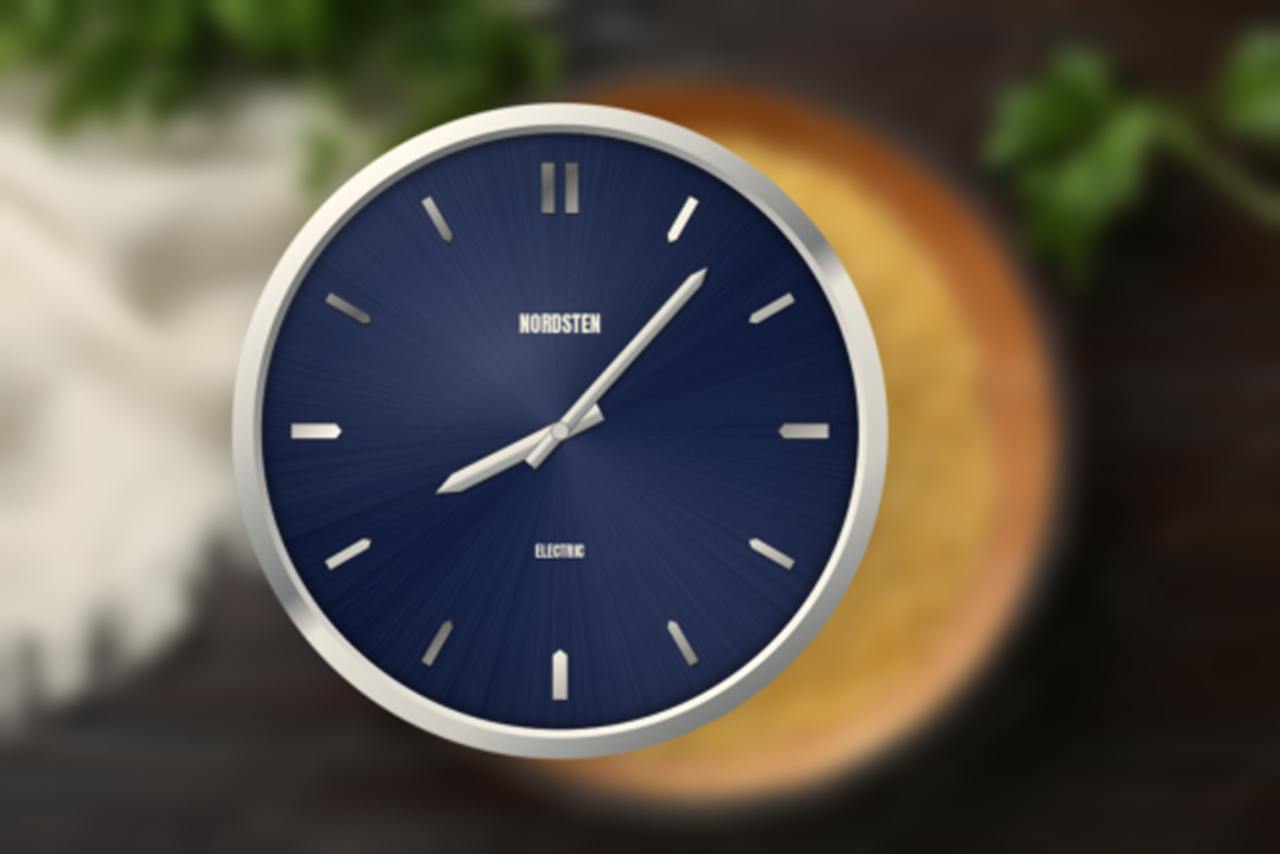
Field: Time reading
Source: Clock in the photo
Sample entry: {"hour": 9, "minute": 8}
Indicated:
{"hour": 8, "minute": 7}
